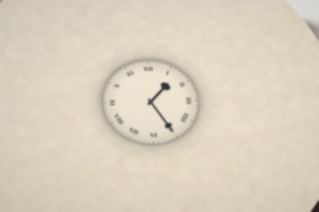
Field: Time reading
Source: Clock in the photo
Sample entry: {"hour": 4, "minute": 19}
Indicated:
{"hour": 1, "minute": 25}
